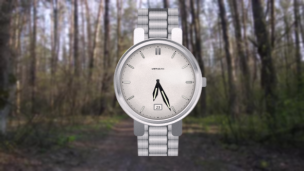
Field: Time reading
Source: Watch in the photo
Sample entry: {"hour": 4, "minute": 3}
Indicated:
{"hour": 6, "minute": 26}
